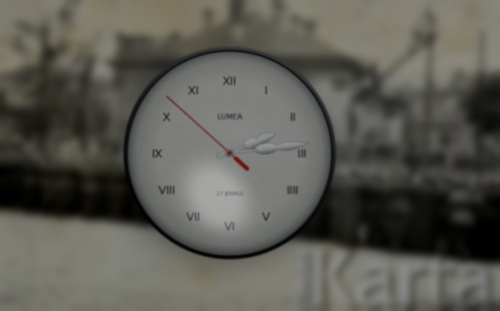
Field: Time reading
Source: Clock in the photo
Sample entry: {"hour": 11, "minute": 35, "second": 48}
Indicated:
{"hour": 2, "minute": 13, "second": 52}
